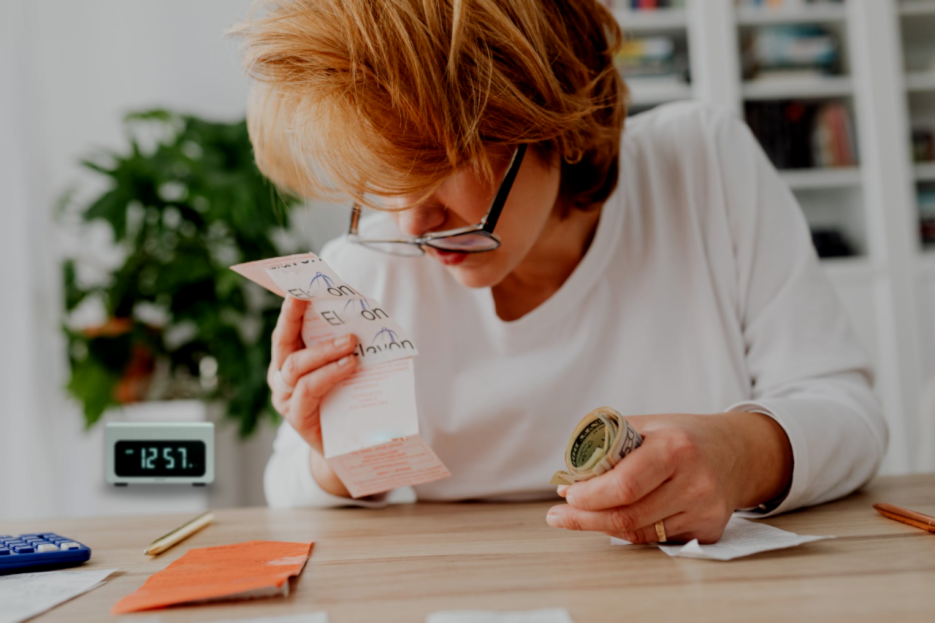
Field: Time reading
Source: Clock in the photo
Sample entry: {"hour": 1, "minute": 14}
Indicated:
{"hour": 12, "minute": 57}
